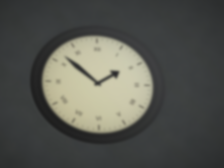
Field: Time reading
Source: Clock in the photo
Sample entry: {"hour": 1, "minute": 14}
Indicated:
{"hour": 1, "minute": 52}
